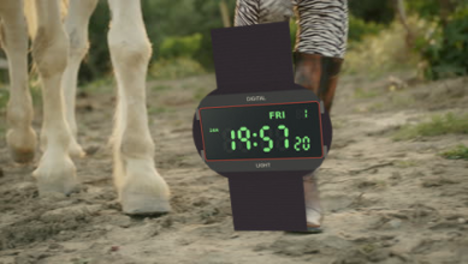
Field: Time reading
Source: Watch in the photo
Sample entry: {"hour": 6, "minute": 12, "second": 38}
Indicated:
{"hour": 19, "minute": 57, "second": 20}
